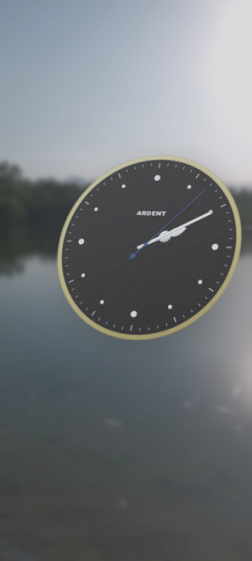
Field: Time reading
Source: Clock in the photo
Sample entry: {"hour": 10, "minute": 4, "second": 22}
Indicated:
{"hour": 2, "minute": 10, "second": 7}
